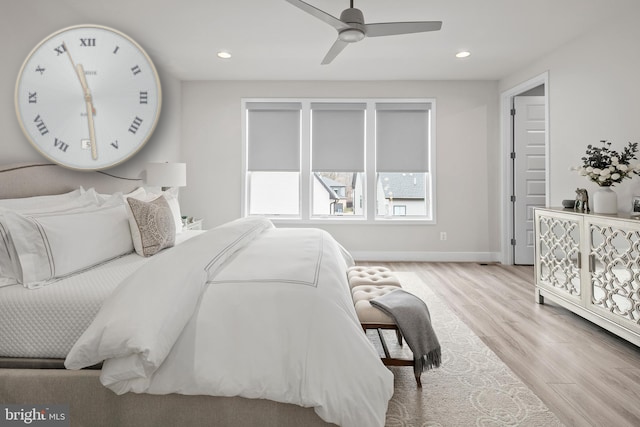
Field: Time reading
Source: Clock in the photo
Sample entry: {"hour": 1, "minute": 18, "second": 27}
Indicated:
{"hour": 11, "minute": 28, "second": 56}
